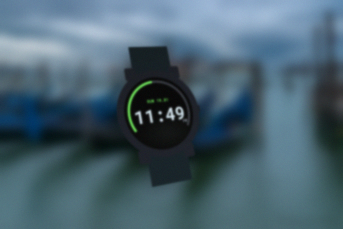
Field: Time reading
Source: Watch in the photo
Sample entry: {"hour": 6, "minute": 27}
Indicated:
{"hour": 11, "minute": 49}
